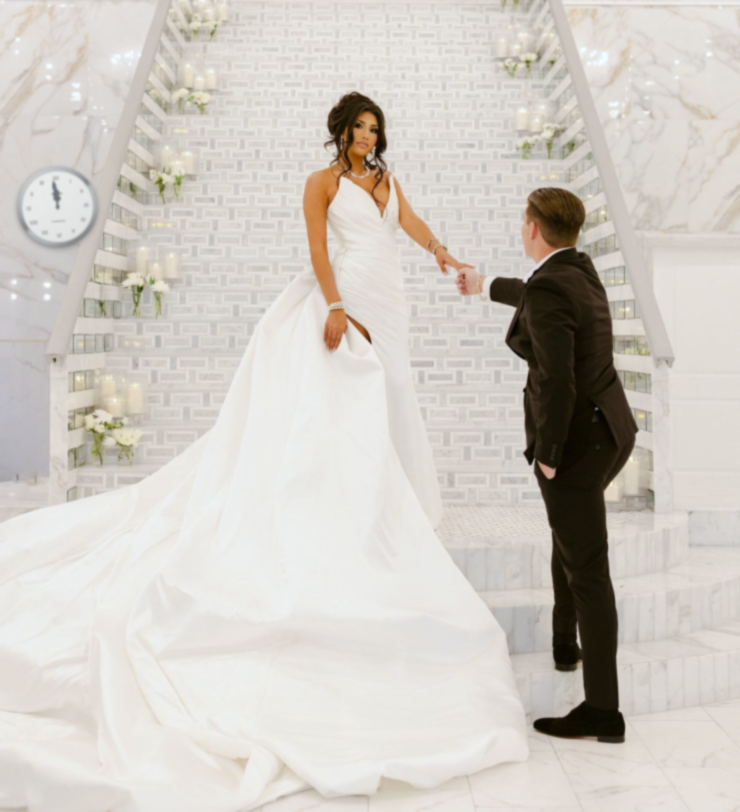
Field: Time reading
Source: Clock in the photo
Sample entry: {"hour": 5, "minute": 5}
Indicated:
{"hour": 11, "minute": 59}
